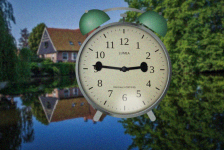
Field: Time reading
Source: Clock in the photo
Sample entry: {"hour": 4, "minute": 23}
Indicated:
{"hour": 2, "minute": 46}
